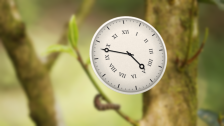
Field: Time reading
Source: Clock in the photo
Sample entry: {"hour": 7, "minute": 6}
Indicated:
{"hour": 4, "minute": 48}
